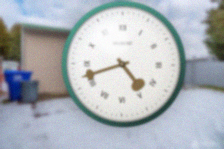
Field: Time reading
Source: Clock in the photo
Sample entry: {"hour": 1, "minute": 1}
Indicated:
{"hour": 4, "minute": 42}
